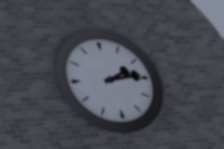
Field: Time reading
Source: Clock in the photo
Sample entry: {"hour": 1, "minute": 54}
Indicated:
{"hour": 2, "minute": 14}
